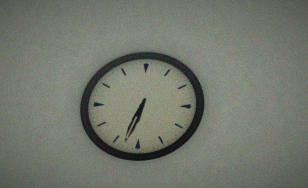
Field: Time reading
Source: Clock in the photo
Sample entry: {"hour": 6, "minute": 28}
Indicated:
{"hour": 6, "minute": 33}
